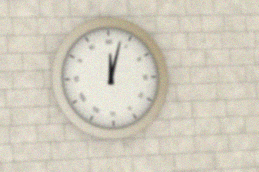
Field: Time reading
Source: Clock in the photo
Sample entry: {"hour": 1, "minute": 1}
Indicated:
{"hour": 12, "minute": 3}
